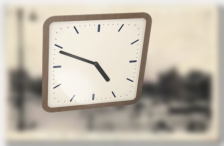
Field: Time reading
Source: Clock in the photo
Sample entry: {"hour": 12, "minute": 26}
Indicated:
{"hour": 4, "minute": 49}
